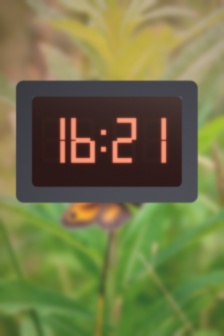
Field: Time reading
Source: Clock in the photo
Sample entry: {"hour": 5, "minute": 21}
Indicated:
{"hour": 16, "minute": 21}
